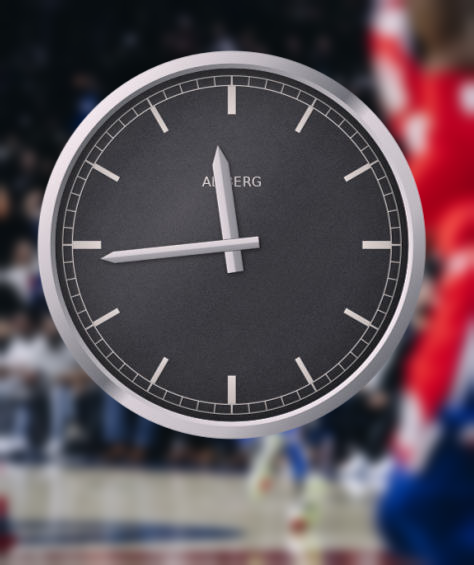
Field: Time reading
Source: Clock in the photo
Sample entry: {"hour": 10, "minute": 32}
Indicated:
{"hour": 11, "minute": 44}
